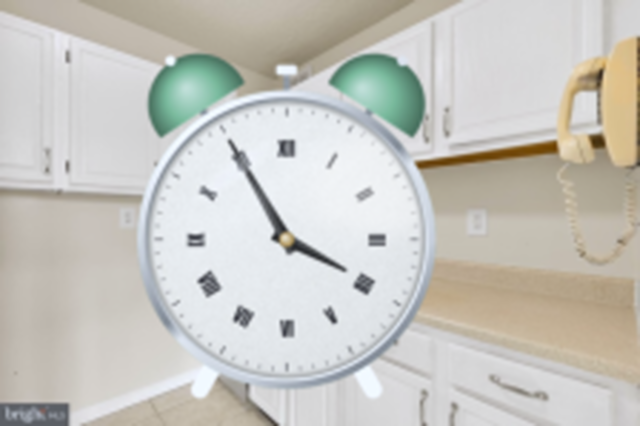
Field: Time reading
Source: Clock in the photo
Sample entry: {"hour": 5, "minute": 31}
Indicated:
{"hour": 3, "minute": 55}
